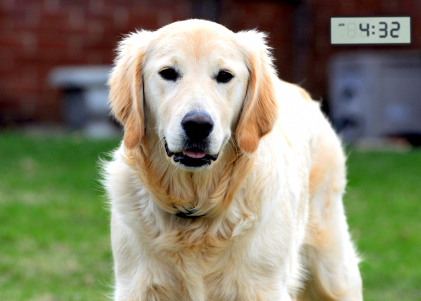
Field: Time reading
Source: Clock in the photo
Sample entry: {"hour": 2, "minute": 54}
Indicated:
{"hour": 4, "minute": 32}
